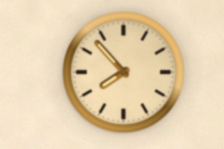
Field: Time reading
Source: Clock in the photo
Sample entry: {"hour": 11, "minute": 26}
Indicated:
{"hour": 7, "minute": 53}
